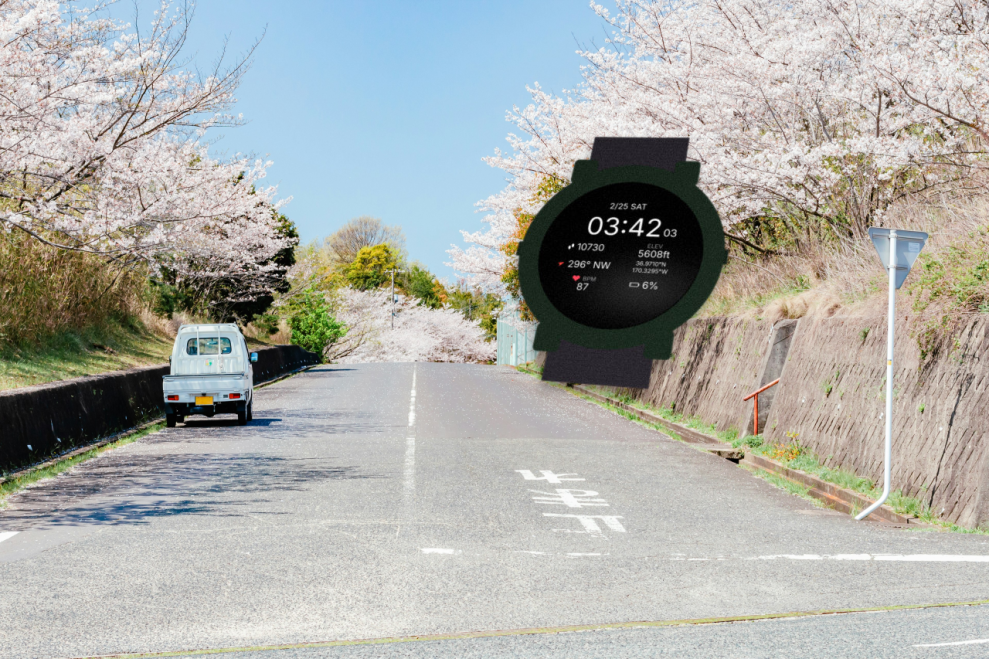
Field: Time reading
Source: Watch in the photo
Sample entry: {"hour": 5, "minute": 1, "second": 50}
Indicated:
{"hour": 3, "minute": 42, "second": 3}
